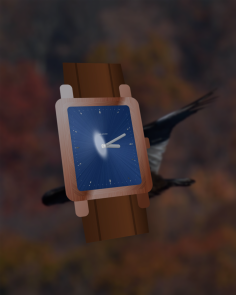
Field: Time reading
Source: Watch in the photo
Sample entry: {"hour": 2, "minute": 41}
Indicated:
{"hour": 3, "minute": 11}
